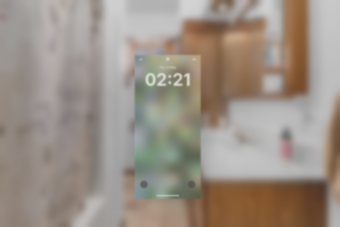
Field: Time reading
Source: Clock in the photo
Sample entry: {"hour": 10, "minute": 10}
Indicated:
{"hour": 2, "minute": 21}
